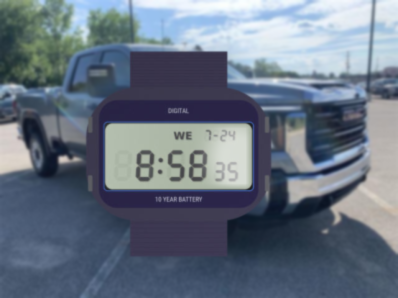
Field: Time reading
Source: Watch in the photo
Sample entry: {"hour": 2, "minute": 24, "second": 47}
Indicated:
{"hour": 8, "minute": 58, "second": 35}
